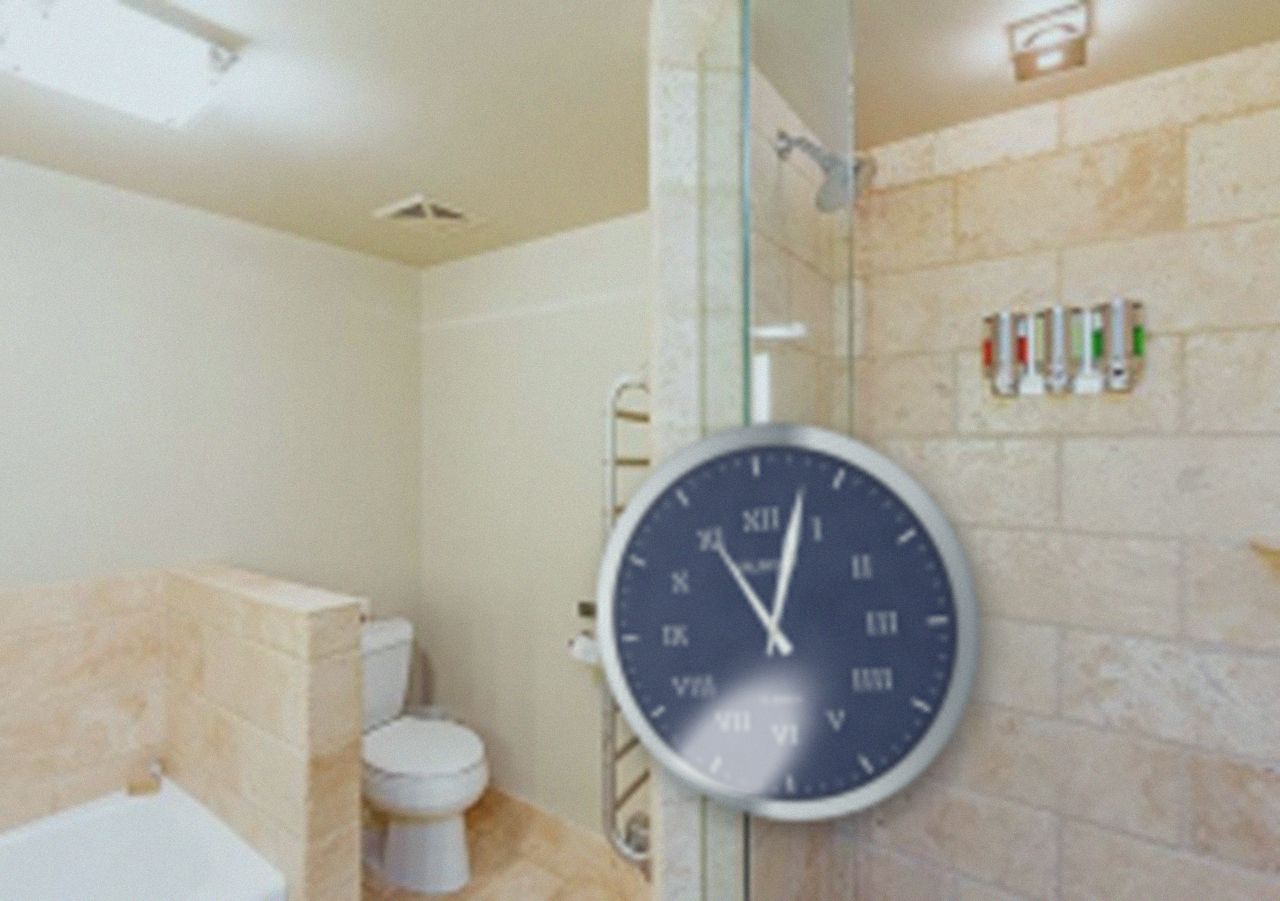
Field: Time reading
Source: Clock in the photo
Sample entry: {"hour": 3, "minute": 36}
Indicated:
{"hour": 11, "minute": 3}
